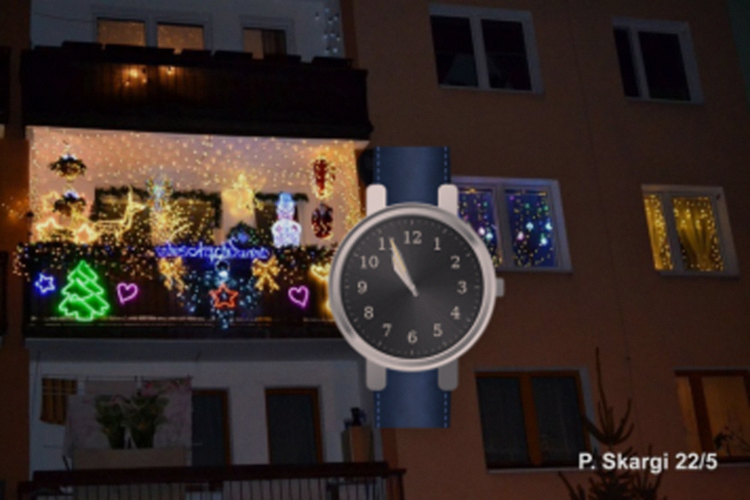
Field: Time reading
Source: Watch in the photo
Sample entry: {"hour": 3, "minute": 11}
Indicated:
{"hour": 10, "minute": 56}
